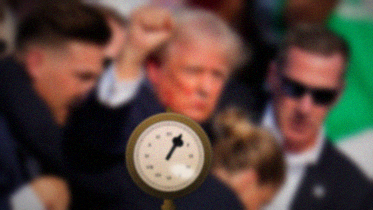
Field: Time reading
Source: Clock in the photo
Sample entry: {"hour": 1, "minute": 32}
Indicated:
{"hour": 1, "minute": 5}
